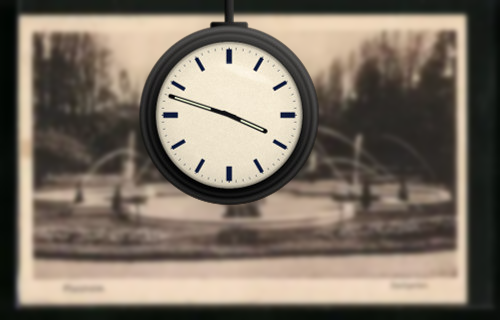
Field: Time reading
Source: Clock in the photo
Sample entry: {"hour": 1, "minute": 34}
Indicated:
{"hour": 3, "minute": 48}
